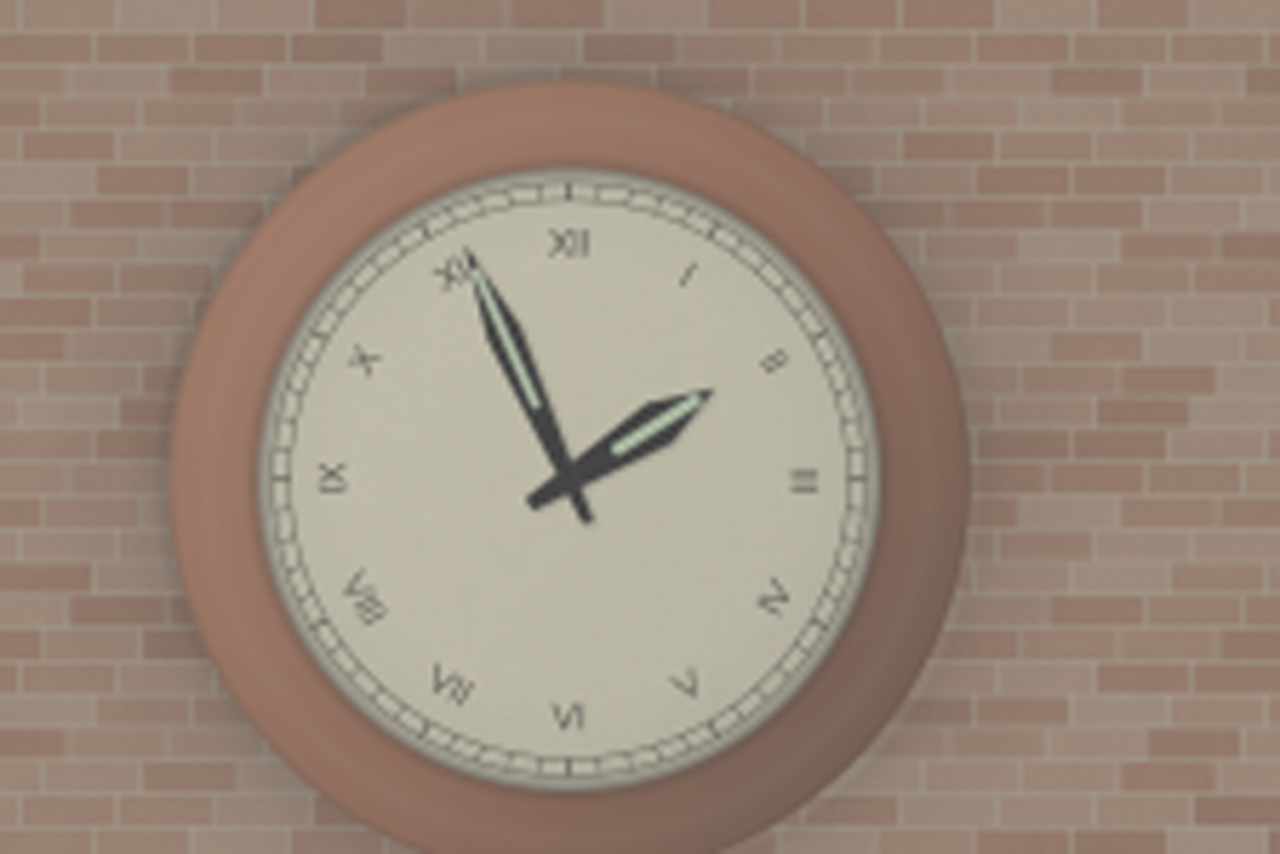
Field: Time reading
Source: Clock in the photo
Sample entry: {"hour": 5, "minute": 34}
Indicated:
{"hour": 1, "minute": 56}
